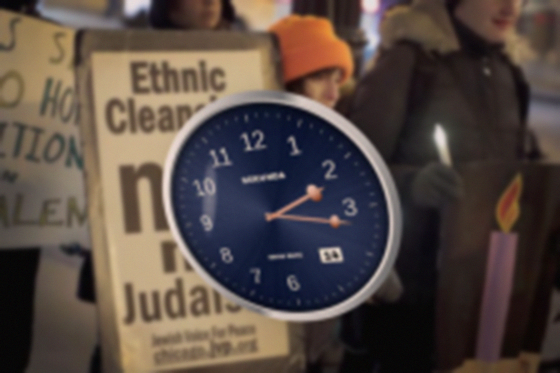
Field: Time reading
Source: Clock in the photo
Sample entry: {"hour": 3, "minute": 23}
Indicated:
{"hour": 2, "minute": 17}
